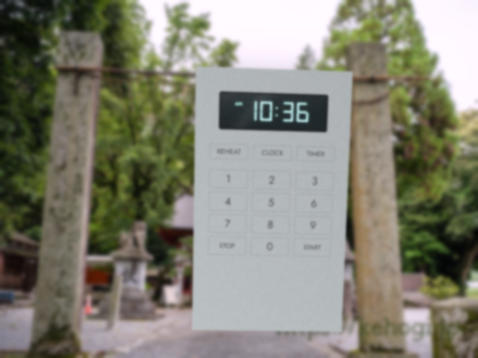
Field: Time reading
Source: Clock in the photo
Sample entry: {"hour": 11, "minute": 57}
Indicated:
{"hour": 10, "minute": 36}
